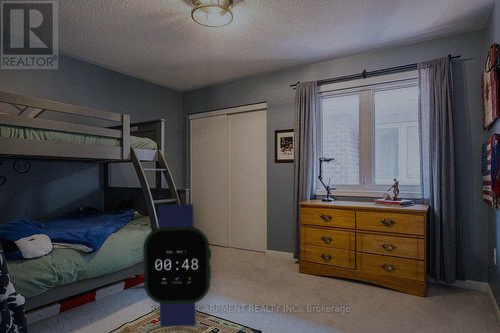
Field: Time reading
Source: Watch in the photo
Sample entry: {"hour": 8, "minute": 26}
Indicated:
{"hour": 0, "minute": 48}
